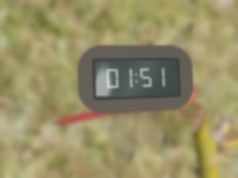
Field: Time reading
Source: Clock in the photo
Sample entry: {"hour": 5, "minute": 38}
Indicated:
{"hour": 1, "minute": 51}
